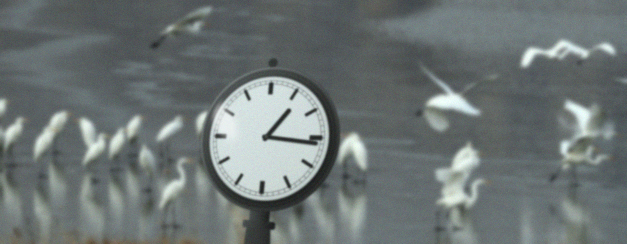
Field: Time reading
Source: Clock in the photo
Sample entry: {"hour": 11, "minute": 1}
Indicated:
{"hour": 1, "minute": 16}
